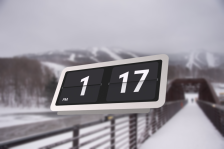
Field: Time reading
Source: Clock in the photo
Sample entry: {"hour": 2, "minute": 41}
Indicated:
{"hour": 1, "minute": 17}
